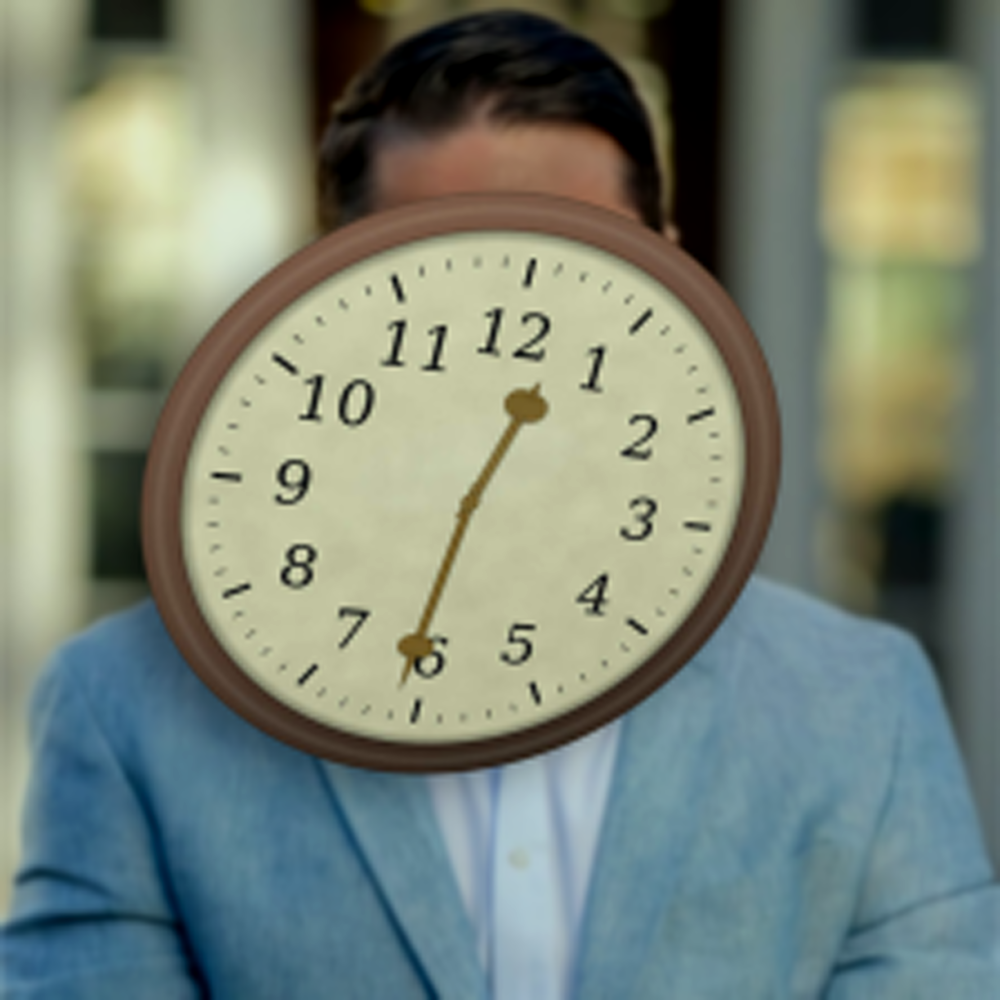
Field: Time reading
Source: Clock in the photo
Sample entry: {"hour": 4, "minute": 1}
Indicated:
{"hour": 12, "minute": 31}
